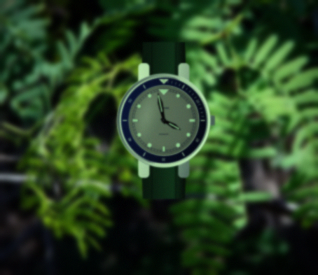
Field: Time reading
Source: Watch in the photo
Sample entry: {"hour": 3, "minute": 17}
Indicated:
{"hour": 3, "minute": 58}
